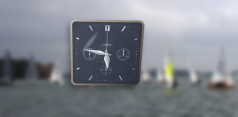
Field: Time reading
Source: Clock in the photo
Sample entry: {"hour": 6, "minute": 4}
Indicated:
{"hour": 5, "minute": 47}
